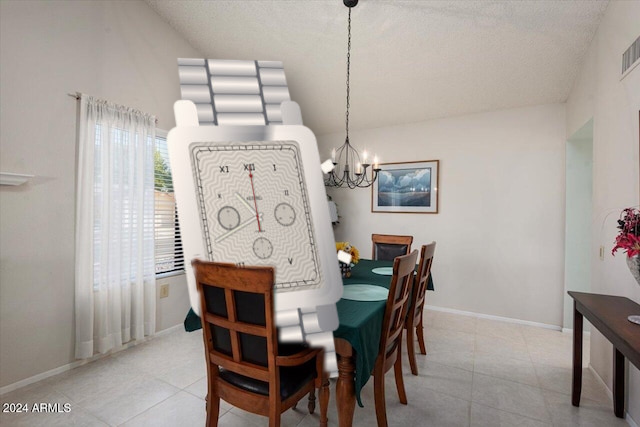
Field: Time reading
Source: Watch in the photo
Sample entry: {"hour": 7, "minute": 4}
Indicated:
{"hour": 10, "minute": 41}
